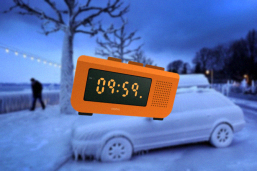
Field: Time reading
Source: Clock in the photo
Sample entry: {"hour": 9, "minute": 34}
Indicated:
{"hour": 9, "minute": 59}
